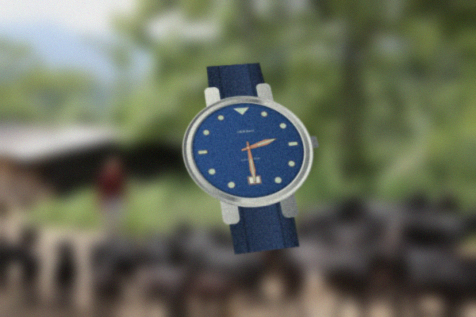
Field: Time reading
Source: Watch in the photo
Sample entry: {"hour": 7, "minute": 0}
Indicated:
{"hour": 2, "minute": 30}
